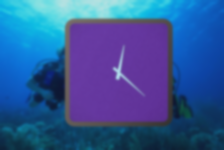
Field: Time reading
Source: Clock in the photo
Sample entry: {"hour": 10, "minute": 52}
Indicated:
{"hour": 12, "minute": 22}
